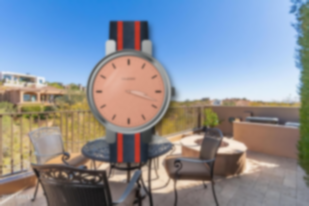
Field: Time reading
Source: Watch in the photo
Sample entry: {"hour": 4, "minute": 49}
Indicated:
{"hour": 3, "minute": 18}
